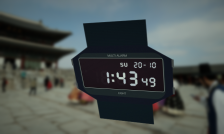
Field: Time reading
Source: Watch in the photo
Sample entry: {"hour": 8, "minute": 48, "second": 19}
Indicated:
{"hour": 1, "minute": 43, "second": 49}
